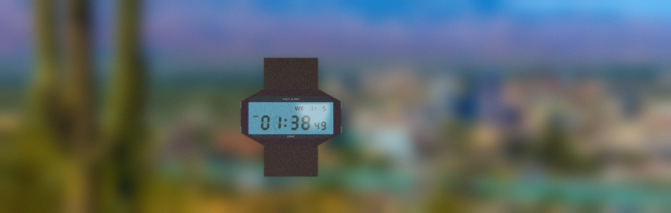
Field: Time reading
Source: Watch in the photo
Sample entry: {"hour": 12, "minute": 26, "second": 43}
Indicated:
{"hour": 1, "minute": 38, "second": 49}
